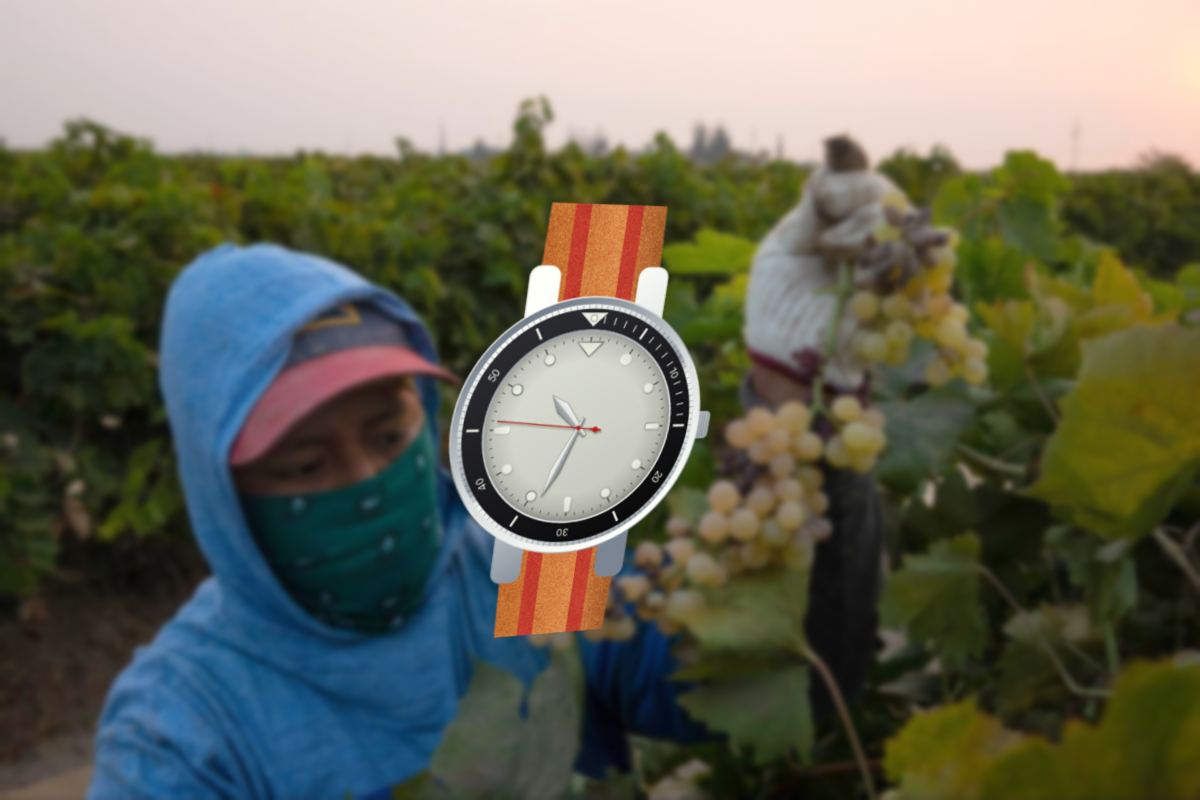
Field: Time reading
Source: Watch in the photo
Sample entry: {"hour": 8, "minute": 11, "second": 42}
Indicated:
{"hour": 10, "minute": 33, "second": 46}
